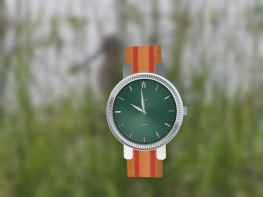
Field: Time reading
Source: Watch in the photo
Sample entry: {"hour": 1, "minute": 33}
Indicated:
{"hour": 9, "minute": 59}
